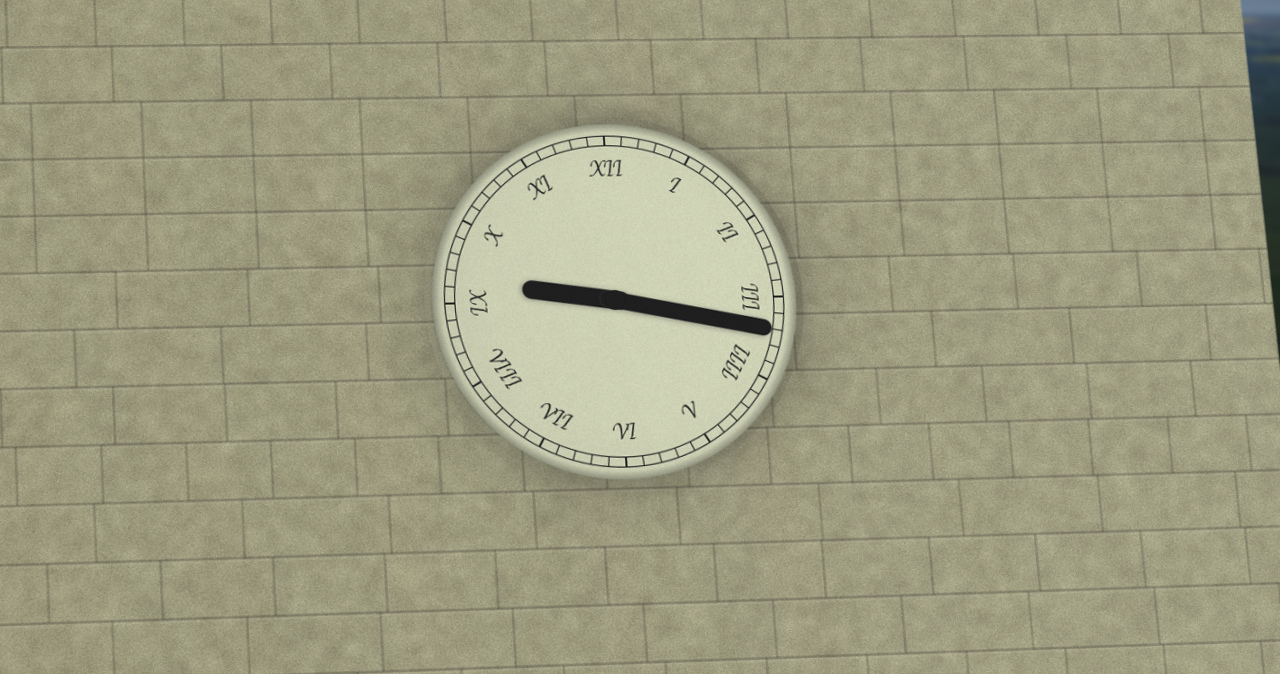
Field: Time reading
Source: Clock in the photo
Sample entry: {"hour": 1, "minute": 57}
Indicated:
{"hour": 9, "minute": 17}
